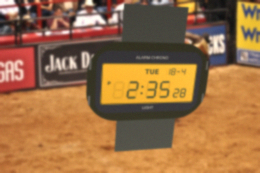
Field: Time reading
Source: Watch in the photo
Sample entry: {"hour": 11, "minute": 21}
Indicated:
{"hour": 2, "minute": 35}
